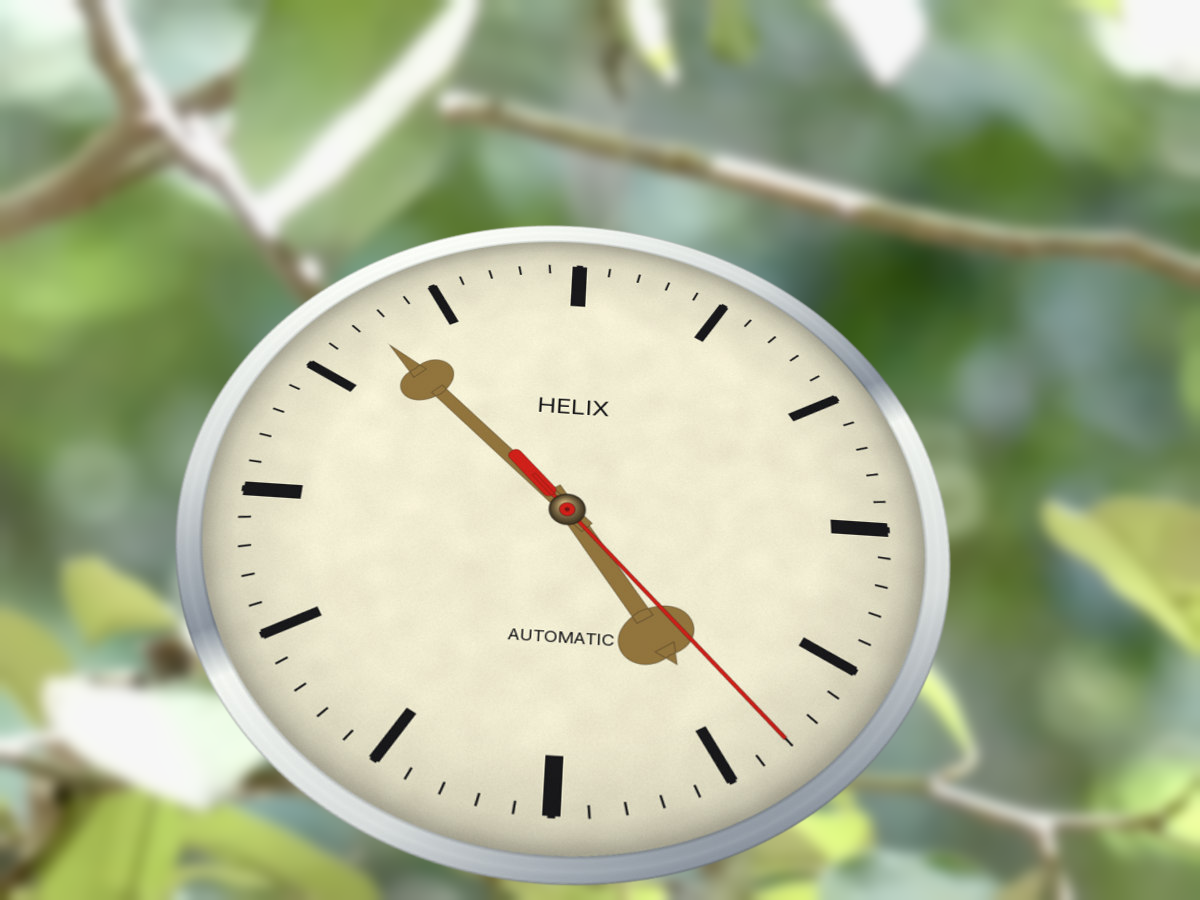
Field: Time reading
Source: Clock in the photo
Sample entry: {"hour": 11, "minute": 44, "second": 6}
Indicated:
{"hour": 4, "minute": 52, "second": 23}
